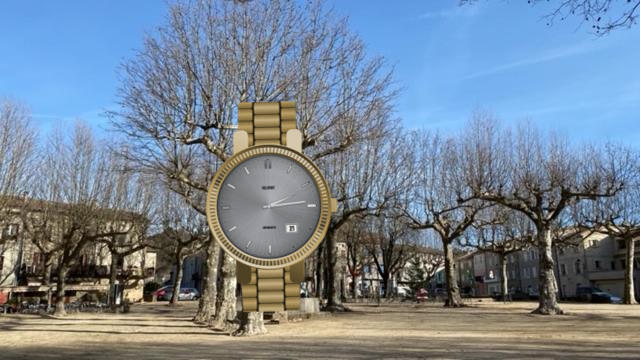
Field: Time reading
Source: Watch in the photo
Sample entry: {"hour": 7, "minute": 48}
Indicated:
{"hour": 2, "minute": 14}
